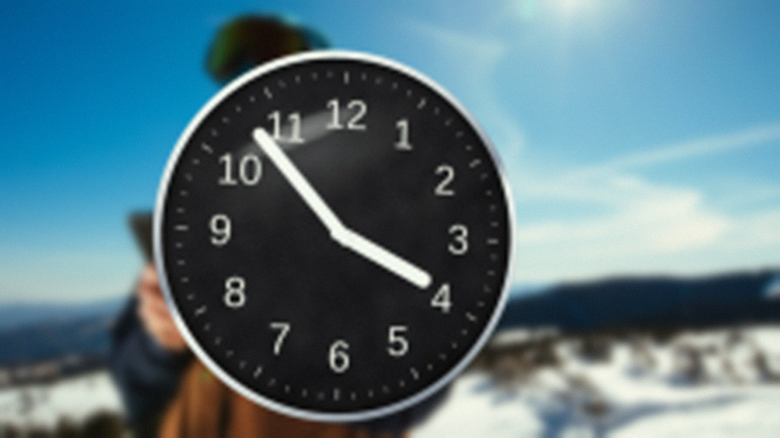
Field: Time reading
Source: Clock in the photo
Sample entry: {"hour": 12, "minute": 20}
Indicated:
{"hour": 3, "minute": 53}
